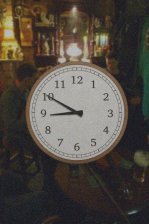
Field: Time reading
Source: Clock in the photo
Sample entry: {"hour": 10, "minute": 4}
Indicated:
{"hour": 8, "minute": 50}
